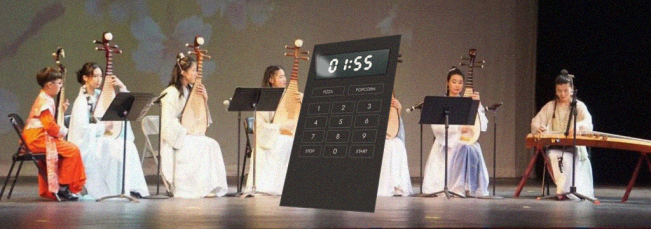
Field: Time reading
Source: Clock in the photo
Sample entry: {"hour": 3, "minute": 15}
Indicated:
{"hour": 1, "minute": 55}
